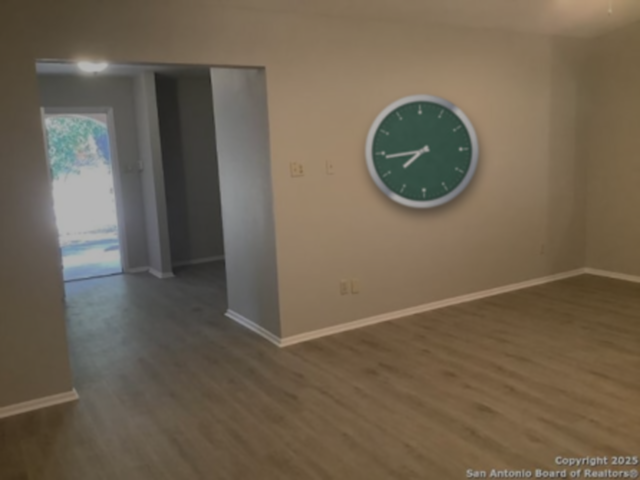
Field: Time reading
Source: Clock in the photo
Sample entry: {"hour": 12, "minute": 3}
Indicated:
{"hour": 7, "minute": 44}
